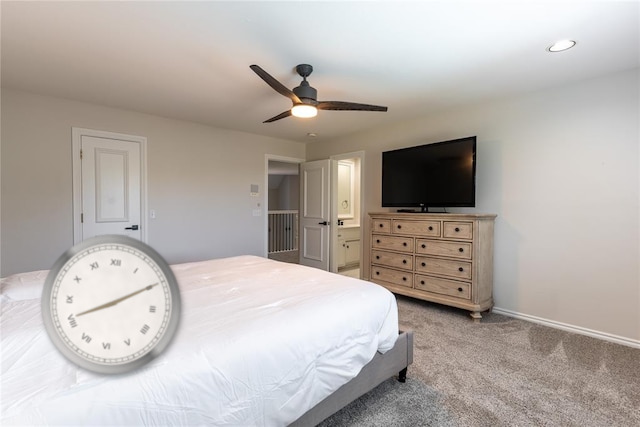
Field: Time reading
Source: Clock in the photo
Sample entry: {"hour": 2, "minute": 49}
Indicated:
{"hour": 8, "minute": 10}
